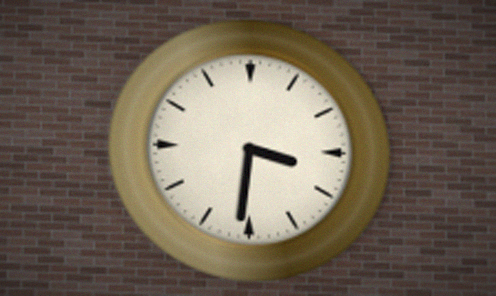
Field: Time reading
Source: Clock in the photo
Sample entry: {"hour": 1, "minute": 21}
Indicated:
{"hour": 3, "minute": 31}
